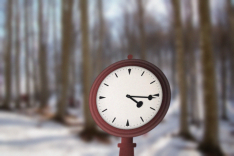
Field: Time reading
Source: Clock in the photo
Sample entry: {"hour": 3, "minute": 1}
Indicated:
{"hour": 4, "minute": 16}
